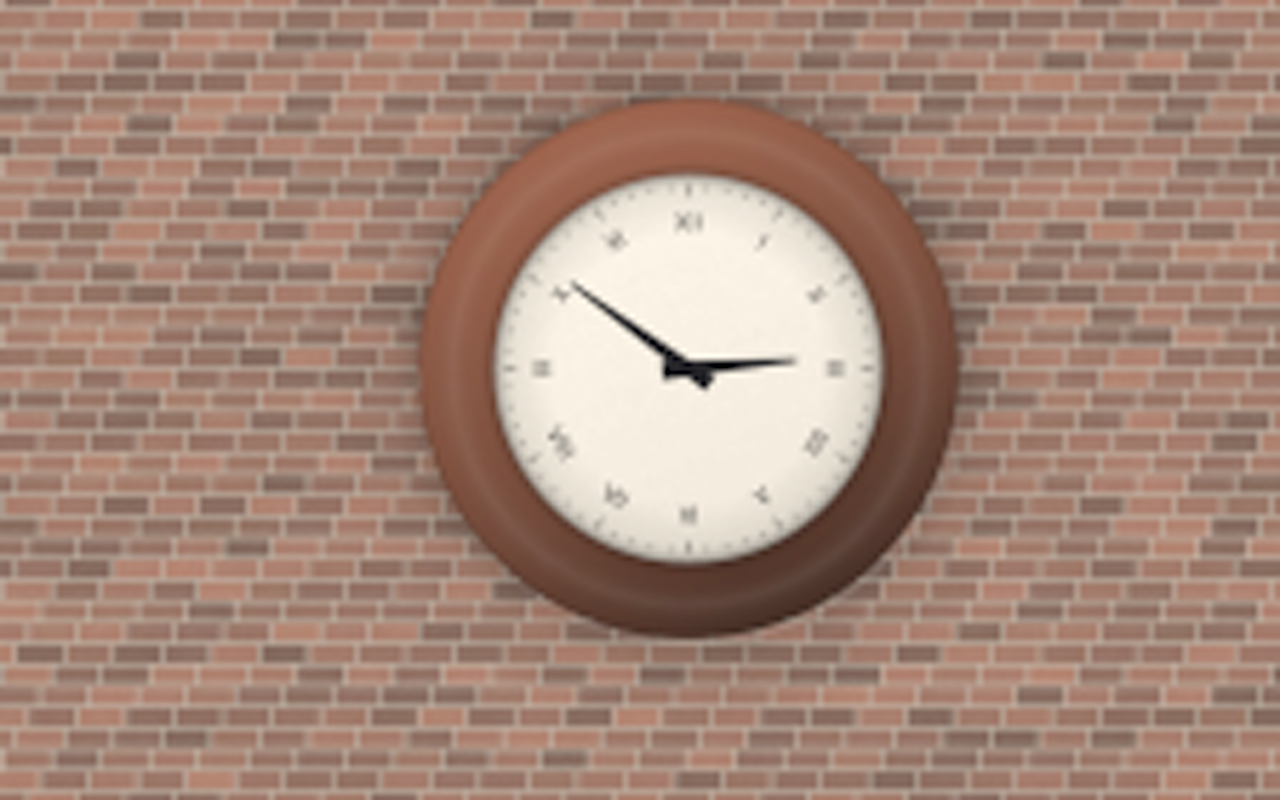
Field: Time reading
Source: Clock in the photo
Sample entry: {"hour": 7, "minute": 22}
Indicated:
{"hour": 2, "minute": 51}
